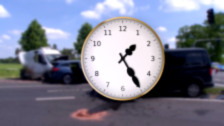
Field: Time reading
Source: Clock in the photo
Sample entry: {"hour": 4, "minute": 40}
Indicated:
{"hour": 1, "minute": 25}
